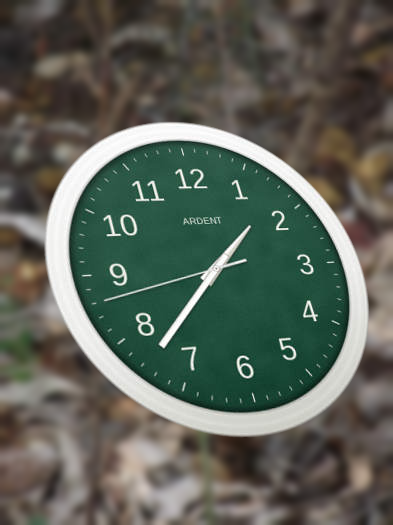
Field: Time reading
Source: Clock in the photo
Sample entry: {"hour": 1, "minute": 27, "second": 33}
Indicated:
{"hour": 1, "minute": 37, "second": 43}
